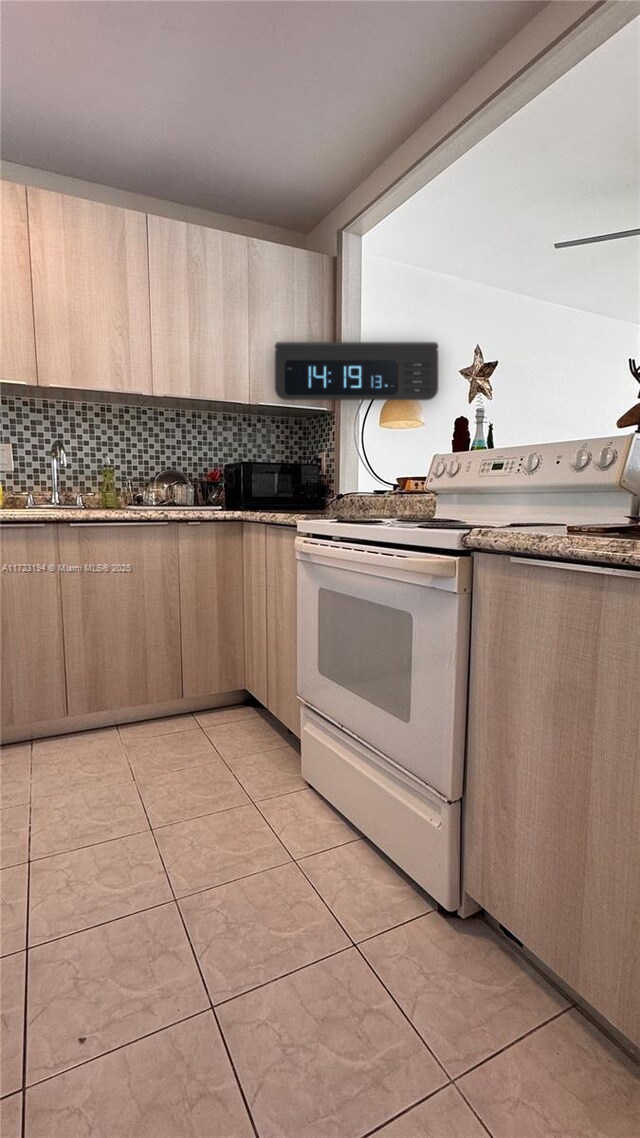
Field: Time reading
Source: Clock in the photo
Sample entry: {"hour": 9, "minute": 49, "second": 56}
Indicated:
{"hour": 14, "minute": 19, "second": 13}
